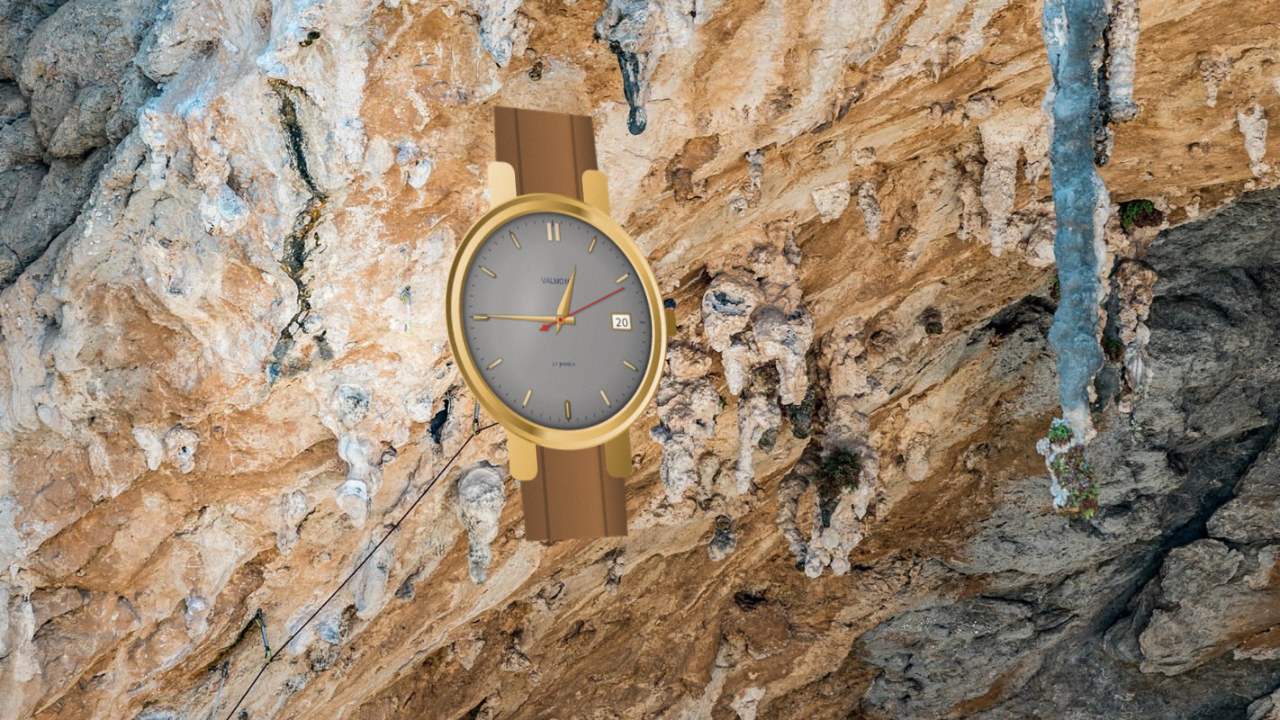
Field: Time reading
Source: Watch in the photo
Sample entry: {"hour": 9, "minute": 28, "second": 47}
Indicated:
{"hour": 12, "minute": 45, "second": 11}
